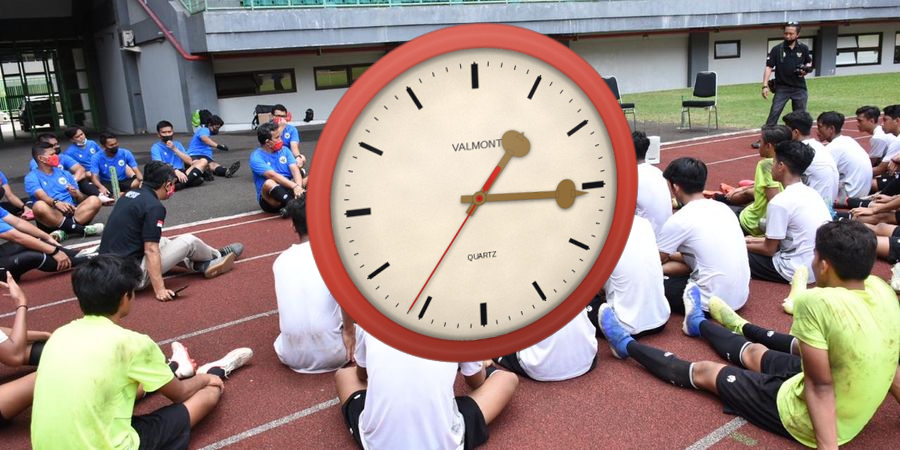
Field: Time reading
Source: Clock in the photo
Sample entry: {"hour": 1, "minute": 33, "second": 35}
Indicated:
{"hour": 1, "minute": 15, "second": 36}
